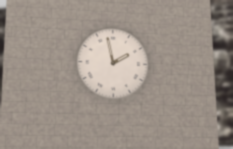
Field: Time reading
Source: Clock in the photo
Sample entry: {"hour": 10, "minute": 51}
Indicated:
{"hour": 1, "minute": 58}
